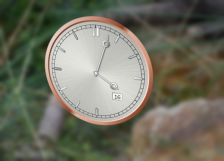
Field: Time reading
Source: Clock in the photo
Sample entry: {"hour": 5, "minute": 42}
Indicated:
{"hour": 4, "minute": 3}
